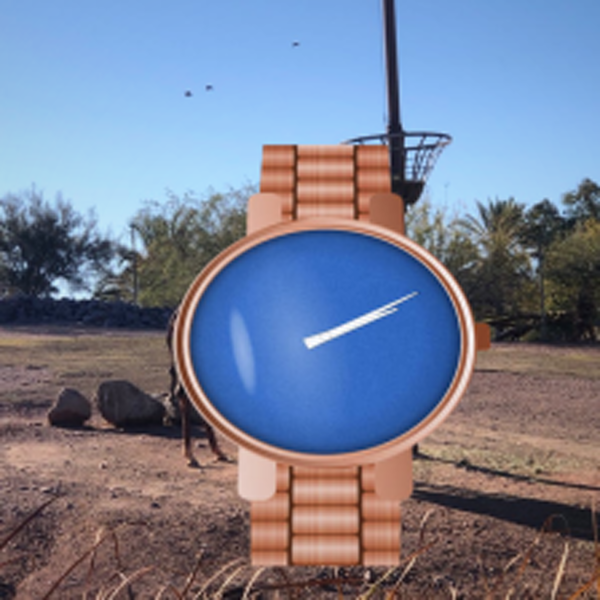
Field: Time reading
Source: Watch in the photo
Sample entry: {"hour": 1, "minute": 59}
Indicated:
{"hour": 2, "minute": 10}
